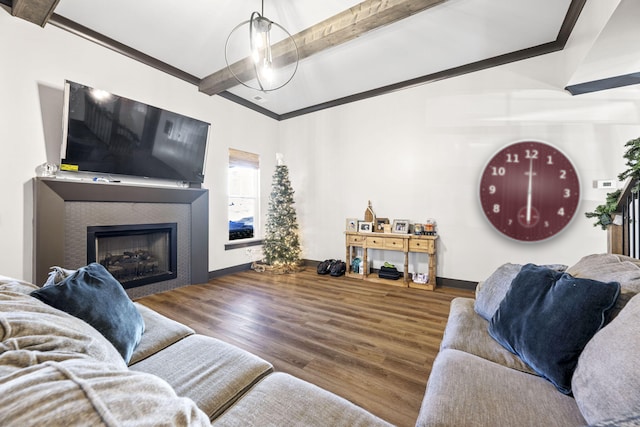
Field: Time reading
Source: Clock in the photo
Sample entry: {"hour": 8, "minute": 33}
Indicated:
{"hour": 6, "minute": 0}
